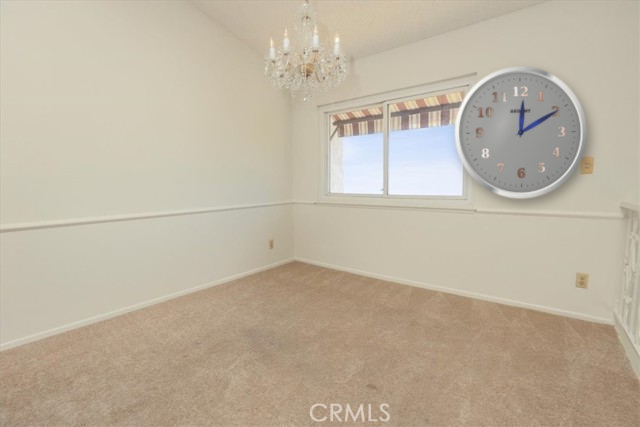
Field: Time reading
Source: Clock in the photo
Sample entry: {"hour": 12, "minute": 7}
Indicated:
{"hour": 12, "minute": 10}
